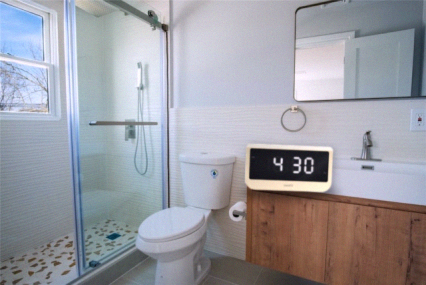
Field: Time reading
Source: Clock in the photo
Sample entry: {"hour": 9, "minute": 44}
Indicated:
{"hour": 4, "minute": 30}
